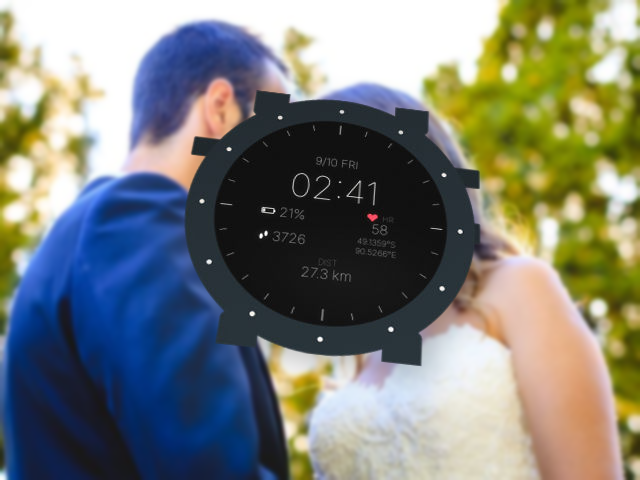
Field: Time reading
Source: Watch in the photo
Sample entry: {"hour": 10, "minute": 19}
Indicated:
{"hour": 2, "minute": 41}
